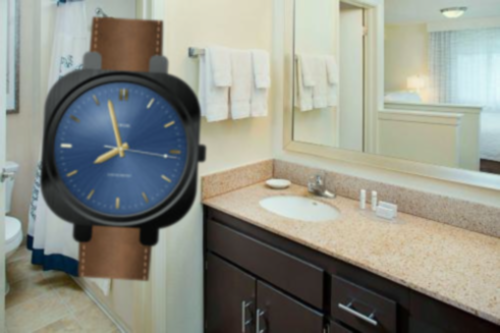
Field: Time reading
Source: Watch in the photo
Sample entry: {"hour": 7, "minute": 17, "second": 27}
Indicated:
{"hour": 7, "minute": 57, "second": 16}
